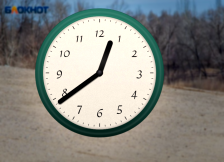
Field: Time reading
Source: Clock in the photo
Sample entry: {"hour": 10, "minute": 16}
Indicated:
{"hour": 12, "minute": 39}
